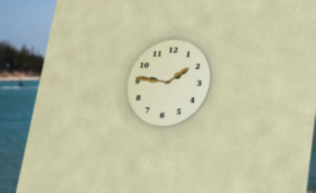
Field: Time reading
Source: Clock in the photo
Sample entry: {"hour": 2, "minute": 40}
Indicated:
{"hour": 1, "minute": 46}
